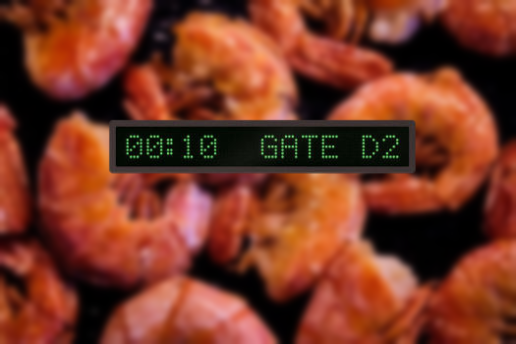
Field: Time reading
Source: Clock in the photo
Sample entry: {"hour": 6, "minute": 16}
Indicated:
{"hour": 0, "minute": 10}
